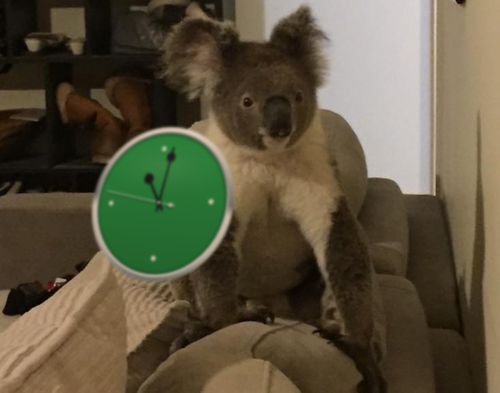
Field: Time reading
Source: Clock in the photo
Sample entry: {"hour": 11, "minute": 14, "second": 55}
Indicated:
{"hour": 11, "minute": 1, "second": 47}
